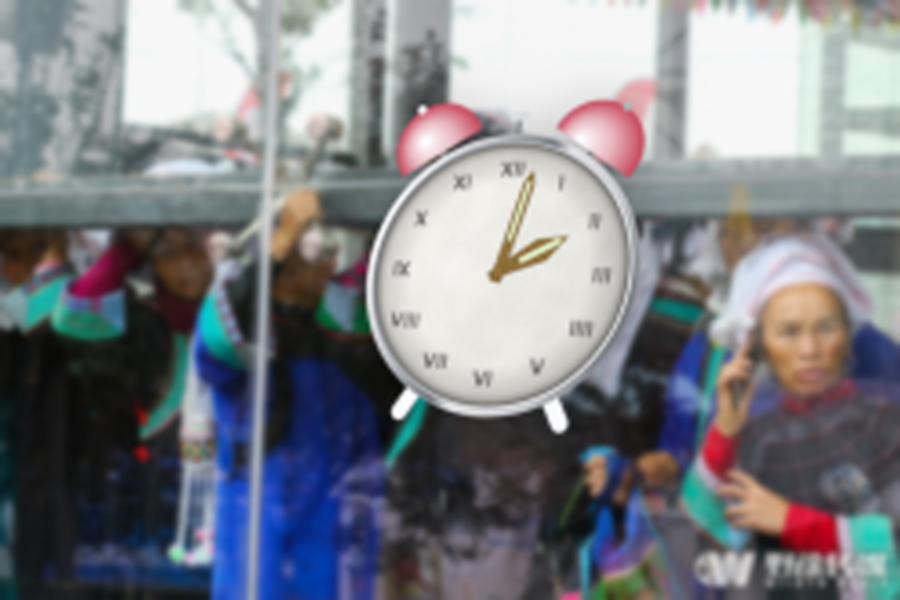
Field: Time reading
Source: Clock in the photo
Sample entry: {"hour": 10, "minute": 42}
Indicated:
{"hour": 2, "minute": 2}
